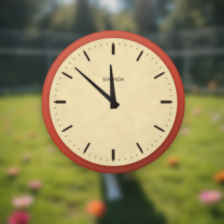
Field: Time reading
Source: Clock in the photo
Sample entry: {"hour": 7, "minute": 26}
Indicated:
{"hour": 11, "minute": 52}
